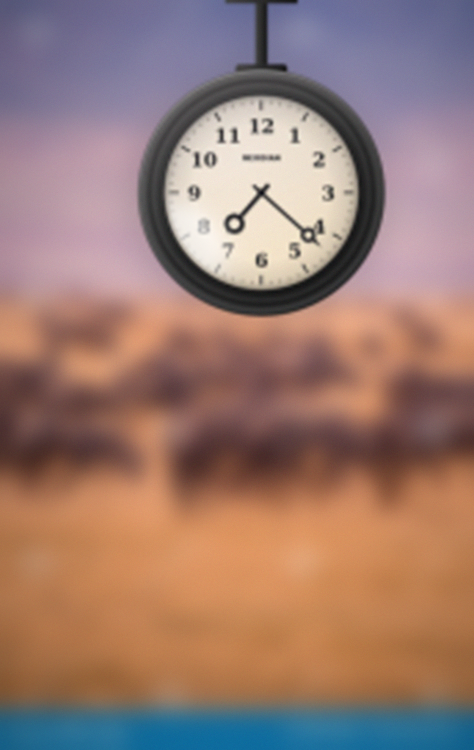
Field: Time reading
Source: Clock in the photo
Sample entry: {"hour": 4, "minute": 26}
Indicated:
{"hour": 7, "minute": 22}
